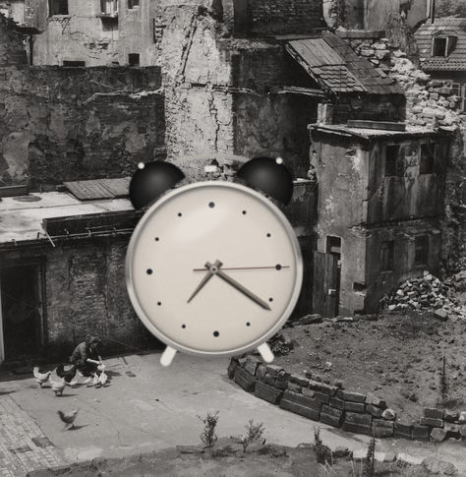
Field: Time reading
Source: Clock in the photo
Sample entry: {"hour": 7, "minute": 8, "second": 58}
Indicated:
{"hour": 7, "minute": 21, "second": 15}
